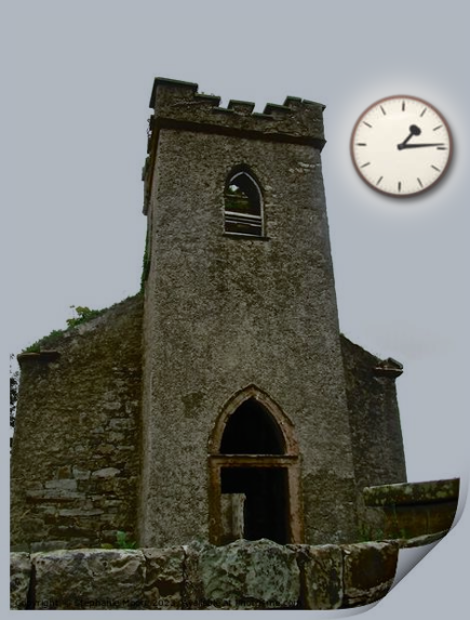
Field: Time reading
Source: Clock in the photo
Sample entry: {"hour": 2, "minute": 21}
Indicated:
{"hour": 1, "minute": 14}
